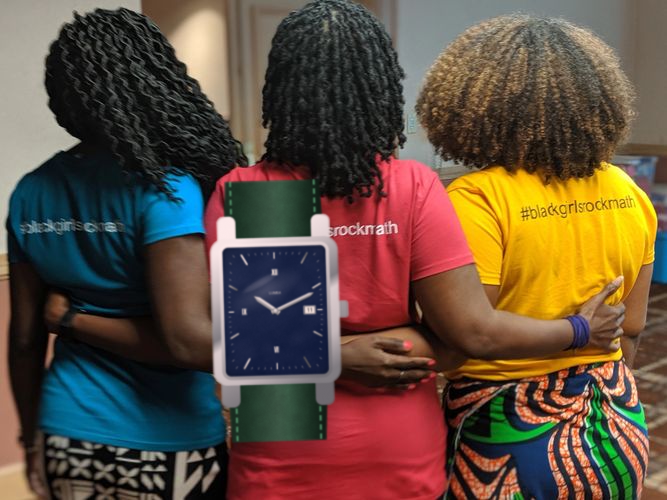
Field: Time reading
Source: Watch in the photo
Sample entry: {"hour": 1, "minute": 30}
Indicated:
{"hour": 10, "minute": 11}
